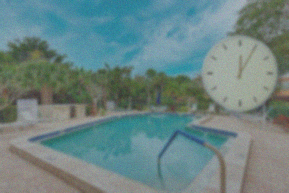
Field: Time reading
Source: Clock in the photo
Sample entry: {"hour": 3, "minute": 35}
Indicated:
{"hour": 12, "minute": 5}
